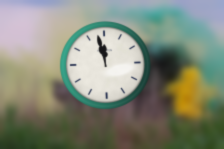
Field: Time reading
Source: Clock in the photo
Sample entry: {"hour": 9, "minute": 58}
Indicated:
{"hour": 11, "minute": 58}
